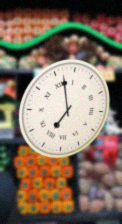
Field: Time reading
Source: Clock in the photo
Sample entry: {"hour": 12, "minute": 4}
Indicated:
{"hour": 8, "minute": 2}
